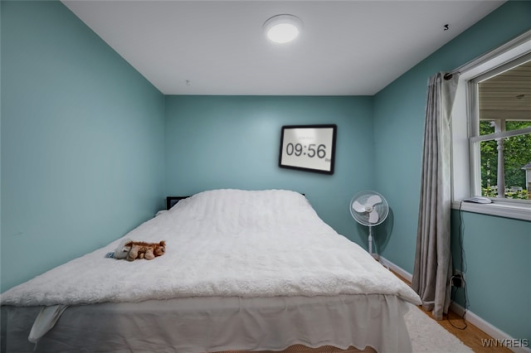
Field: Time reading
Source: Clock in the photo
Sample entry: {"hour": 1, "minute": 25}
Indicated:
{"hour": 9, "minute": 56}
